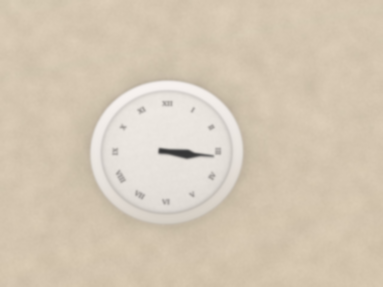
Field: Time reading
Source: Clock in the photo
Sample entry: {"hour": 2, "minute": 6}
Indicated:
{"hour": 3, "minute": 16}
